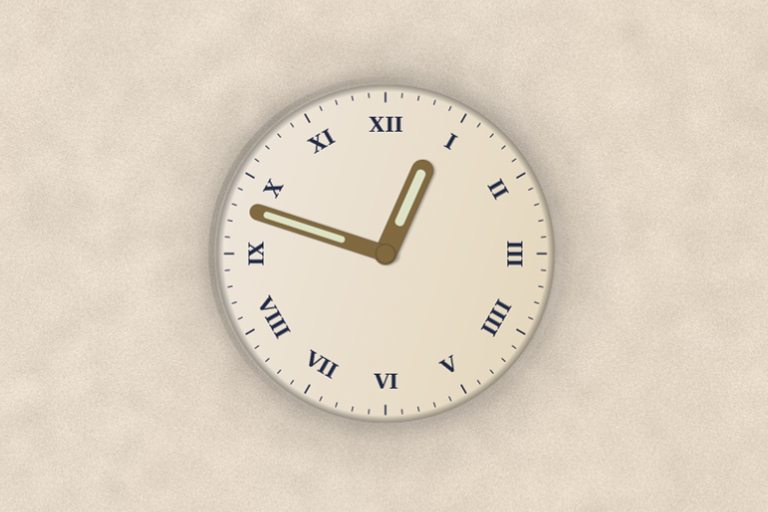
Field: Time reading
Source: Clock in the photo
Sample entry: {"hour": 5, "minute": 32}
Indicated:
{"hour": 12, "minute": 48}
